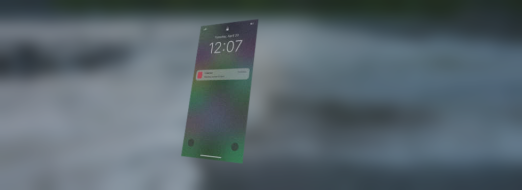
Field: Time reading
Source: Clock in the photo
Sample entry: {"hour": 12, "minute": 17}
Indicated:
{"hour": 12, "minute": 7}
